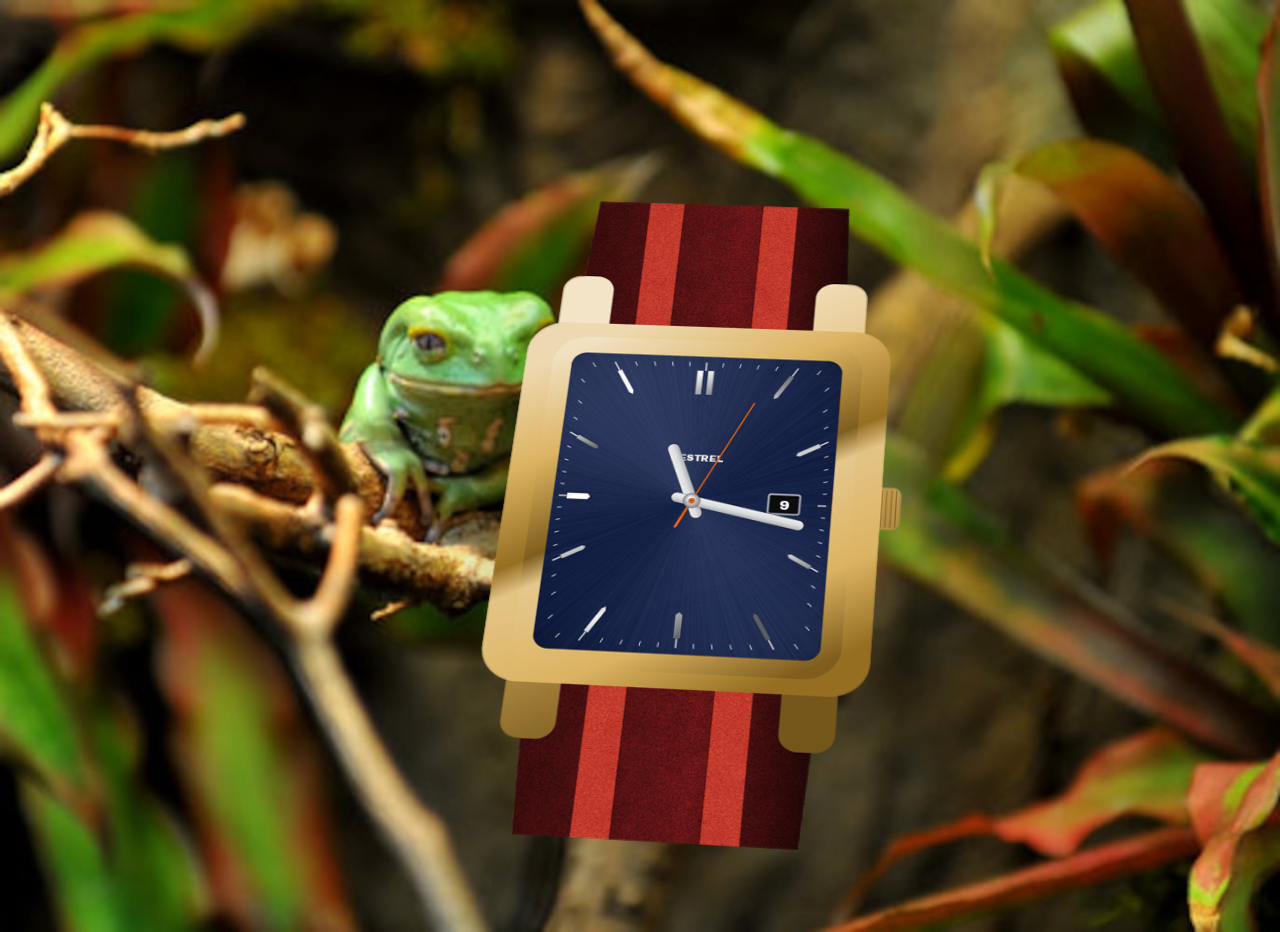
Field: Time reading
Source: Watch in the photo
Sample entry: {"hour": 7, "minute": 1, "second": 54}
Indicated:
{"hour": 11, "minute": 17, "second": 4}
